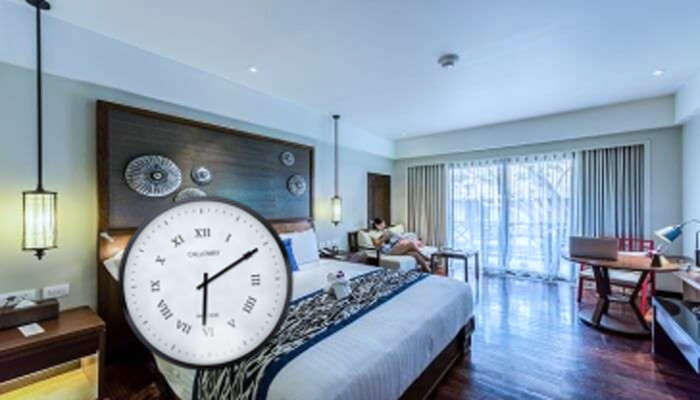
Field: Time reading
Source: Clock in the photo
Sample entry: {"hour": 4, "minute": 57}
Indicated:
{"hour": 6, "minute": 10}
